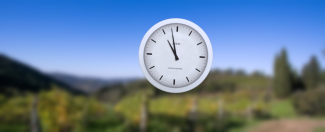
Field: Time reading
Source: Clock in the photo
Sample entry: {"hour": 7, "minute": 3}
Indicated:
{"hour": 10, "minute": 58}
